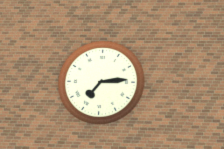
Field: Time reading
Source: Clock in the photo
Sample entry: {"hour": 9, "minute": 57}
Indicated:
{"hour": 7, "minute": 14}
